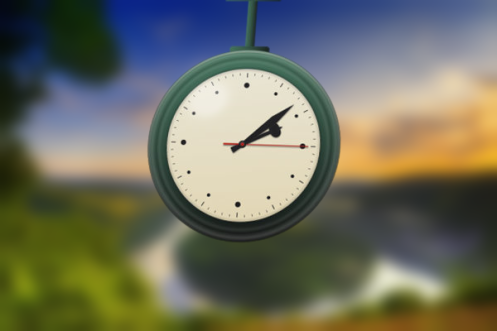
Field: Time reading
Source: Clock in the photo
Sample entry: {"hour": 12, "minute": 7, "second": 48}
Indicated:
{"hour": 2, "minute": 8, "second": 15}
